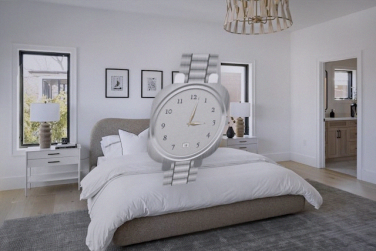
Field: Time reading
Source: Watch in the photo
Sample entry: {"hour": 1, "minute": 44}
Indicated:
{"hour": 3, "minute": 2}
